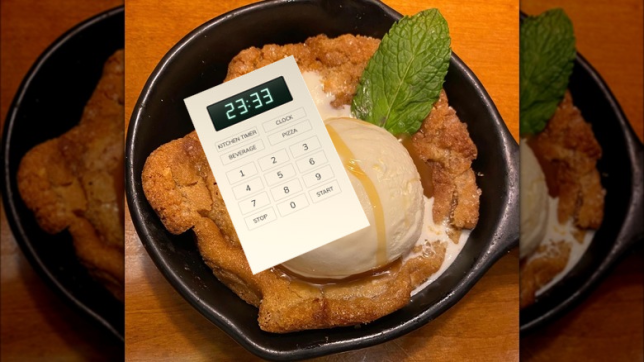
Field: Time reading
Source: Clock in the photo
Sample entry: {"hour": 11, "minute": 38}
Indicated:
{"hour": 23, "minute": 33}
